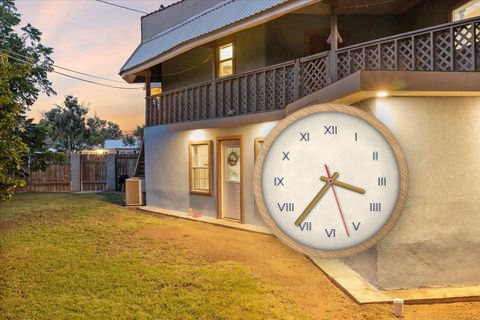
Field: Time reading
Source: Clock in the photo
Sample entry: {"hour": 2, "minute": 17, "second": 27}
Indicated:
{"hour": 3, "minute": 36, "second": 27}
